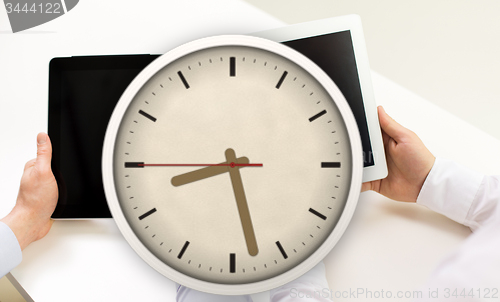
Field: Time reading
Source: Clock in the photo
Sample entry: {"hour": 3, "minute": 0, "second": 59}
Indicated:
{"hour": 8, "minute": 27, "second": 45}
